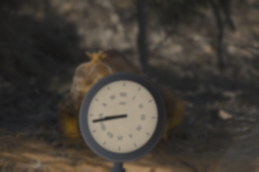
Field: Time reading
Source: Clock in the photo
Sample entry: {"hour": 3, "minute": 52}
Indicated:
{"hour": 8, "minute": 43}
